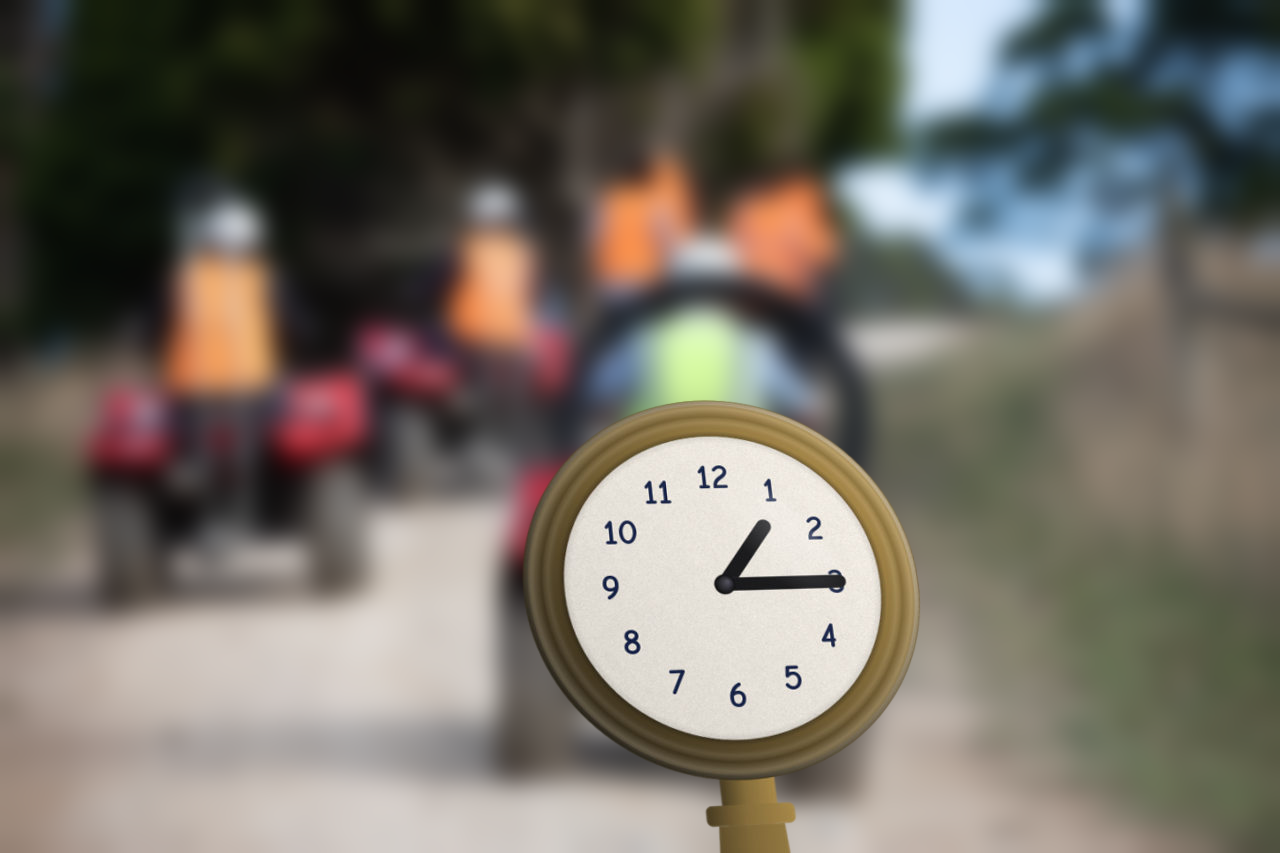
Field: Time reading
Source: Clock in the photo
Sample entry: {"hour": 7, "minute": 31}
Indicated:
{"hour": 1, "minute": 15}
